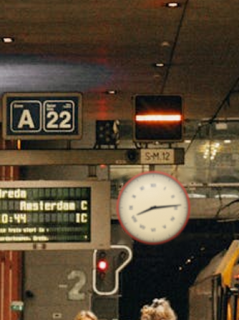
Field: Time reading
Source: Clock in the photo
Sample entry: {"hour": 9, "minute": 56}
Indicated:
{"hour": 8, "minute": 14}
